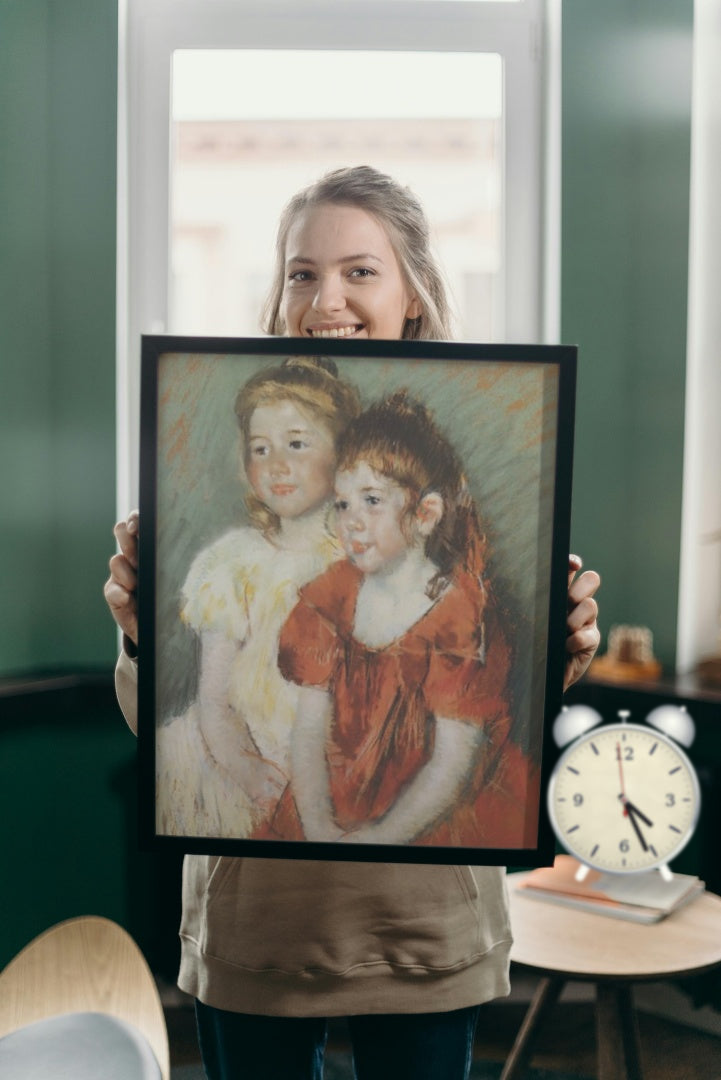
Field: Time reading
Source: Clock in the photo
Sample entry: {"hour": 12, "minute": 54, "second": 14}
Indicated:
{"hour": 4, "minute": 25, "second": 59}
